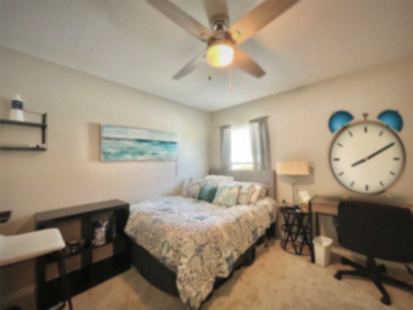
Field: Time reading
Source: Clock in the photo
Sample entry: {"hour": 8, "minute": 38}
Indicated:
{"hour": 8, "minute": 10}
